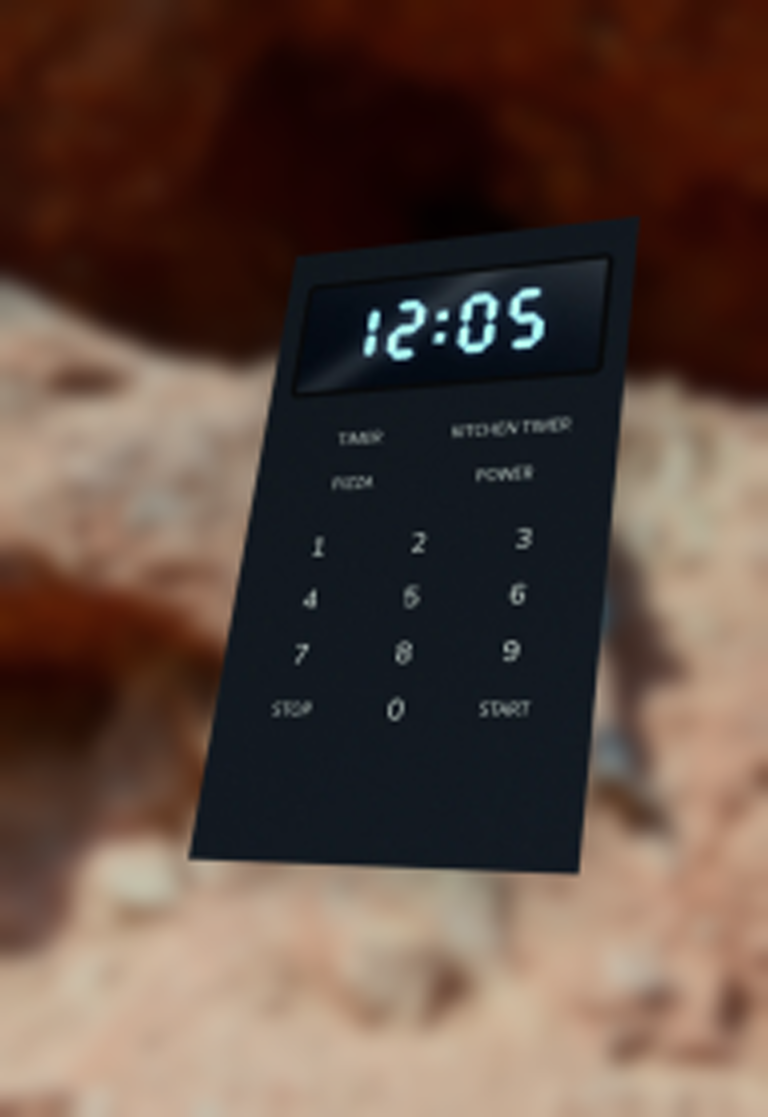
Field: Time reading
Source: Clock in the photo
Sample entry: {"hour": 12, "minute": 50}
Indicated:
{"hour": 12, "minute": 5}
